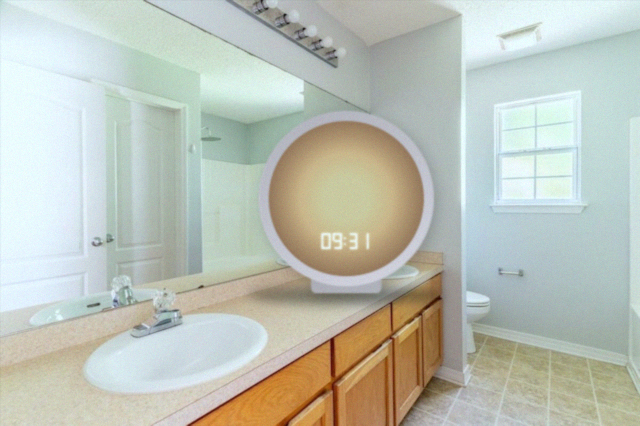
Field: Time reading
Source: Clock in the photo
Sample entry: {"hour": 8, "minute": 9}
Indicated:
{"hour": 9, "minute": 31}
